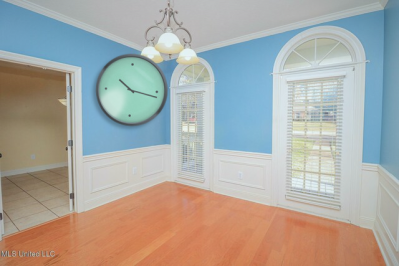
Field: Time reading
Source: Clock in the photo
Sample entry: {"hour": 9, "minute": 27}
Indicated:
{"hour": 10, "minute": 17}
